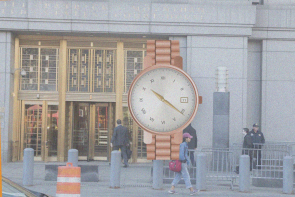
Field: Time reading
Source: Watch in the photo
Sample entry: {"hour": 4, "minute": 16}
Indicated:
{"hour": 10, "minute": 21}
